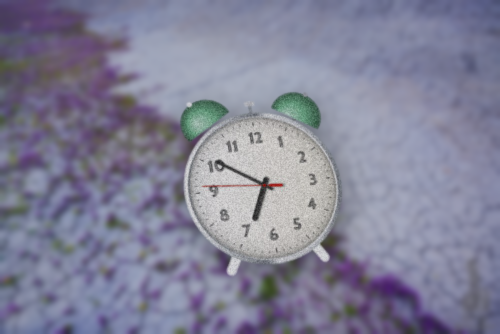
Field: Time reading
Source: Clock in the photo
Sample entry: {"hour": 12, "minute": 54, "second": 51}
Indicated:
{"hour": 6, "minute": 50, "second": 46}
